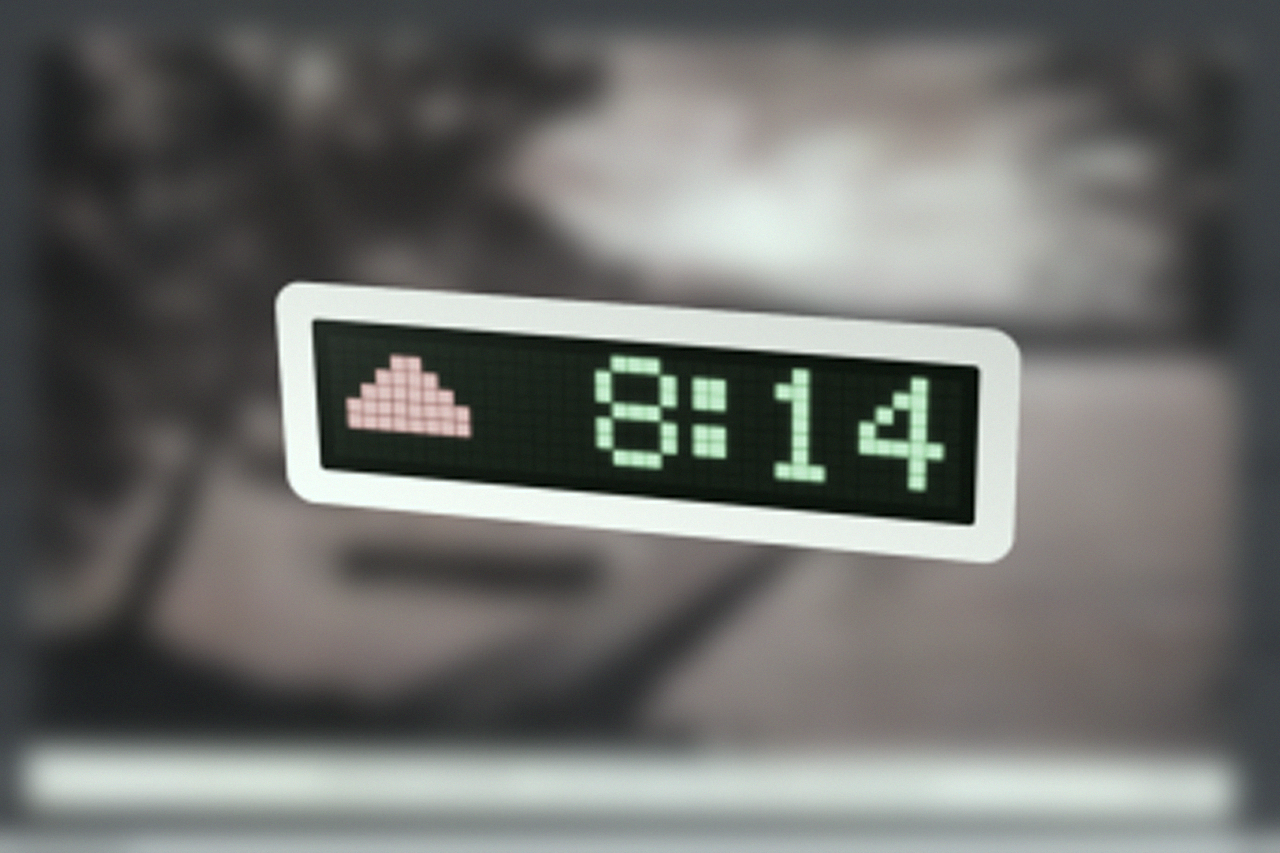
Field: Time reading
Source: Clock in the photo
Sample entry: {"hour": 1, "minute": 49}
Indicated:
{"hour": 8, "minute": 14}
